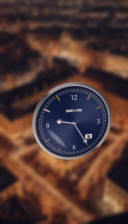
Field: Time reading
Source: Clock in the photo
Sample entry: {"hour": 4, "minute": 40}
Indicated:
{"hour": 9, "minute": 25}
